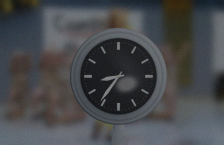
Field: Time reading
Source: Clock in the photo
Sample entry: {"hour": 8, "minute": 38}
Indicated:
{"hour": 8, "minute": 36}
